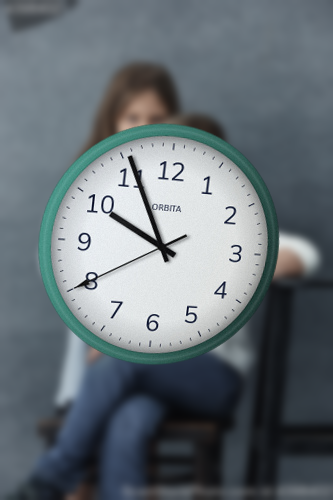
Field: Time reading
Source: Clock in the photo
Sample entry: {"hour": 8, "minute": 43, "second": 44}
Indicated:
{"hour": 9, "minute": 55, "second": 40}
